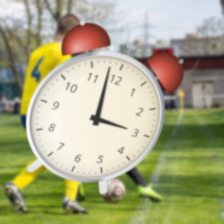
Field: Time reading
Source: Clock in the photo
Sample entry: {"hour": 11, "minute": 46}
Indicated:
{"hour": 2, "minute": 58}
